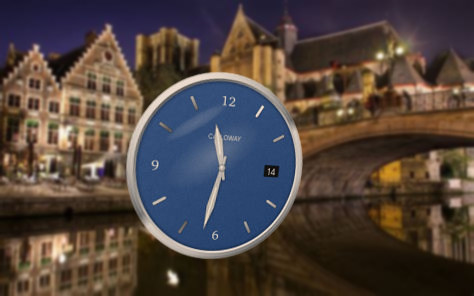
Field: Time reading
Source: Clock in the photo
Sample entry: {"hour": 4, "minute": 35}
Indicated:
{"hour": 11, "minute": 32}
